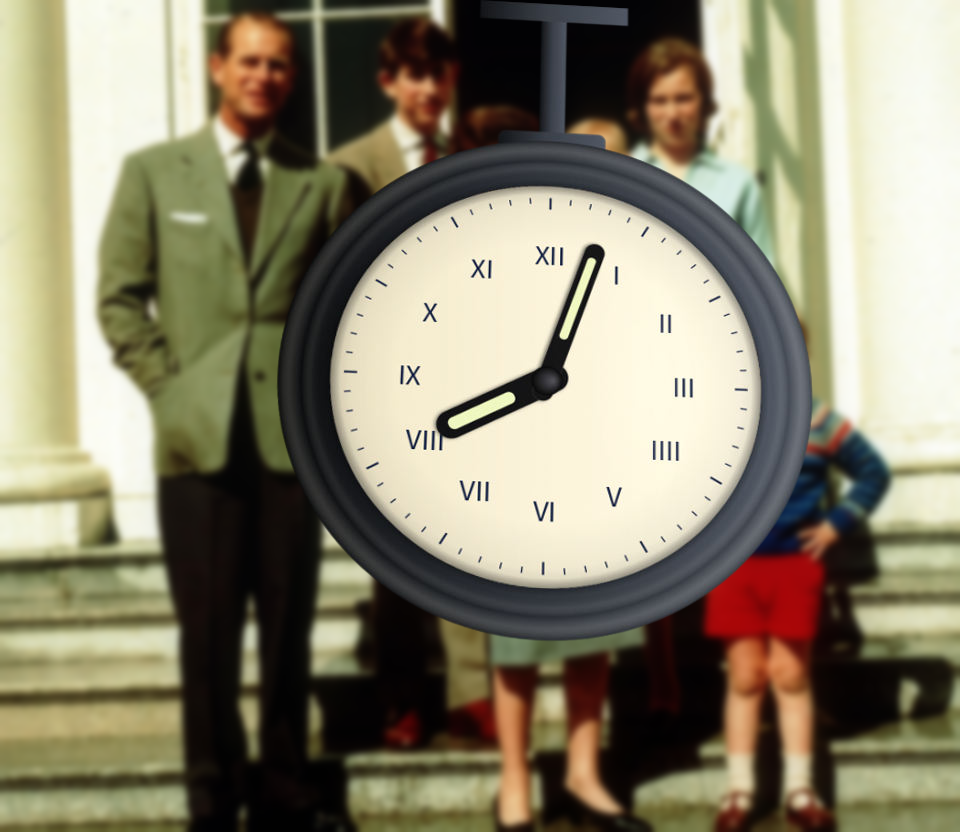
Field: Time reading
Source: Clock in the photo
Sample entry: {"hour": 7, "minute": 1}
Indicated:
{"hour": 8, "minute": 3}
